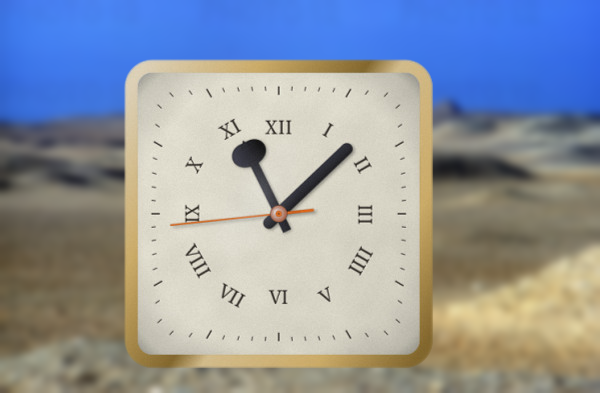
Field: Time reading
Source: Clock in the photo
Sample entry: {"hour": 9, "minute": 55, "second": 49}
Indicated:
{"hour": 11, "minute": 7, "second": 44}
